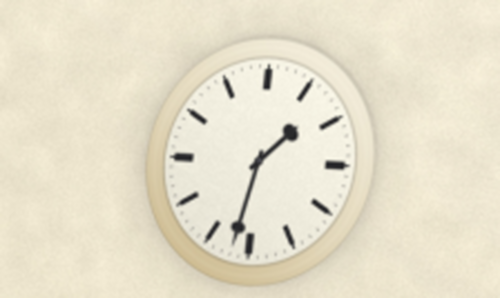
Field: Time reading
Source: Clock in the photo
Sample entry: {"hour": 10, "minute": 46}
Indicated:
{"hour": 1, "minute": 32}
